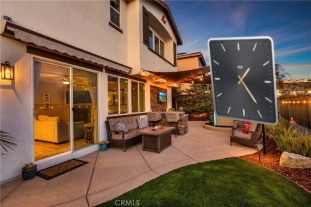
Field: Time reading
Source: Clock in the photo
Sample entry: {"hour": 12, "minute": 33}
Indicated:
{"hour": 1, "minute": 24}
